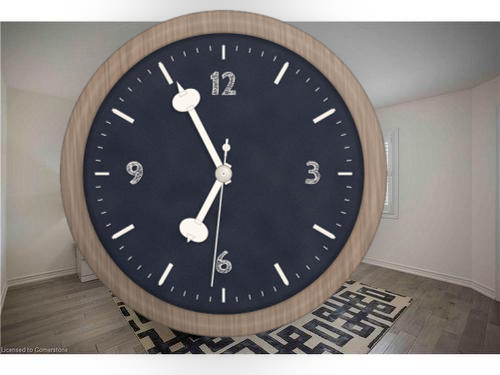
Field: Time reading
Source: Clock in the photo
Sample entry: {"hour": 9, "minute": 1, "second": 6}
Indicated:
{"hour": 6, "minute": 55, "second": 31}
